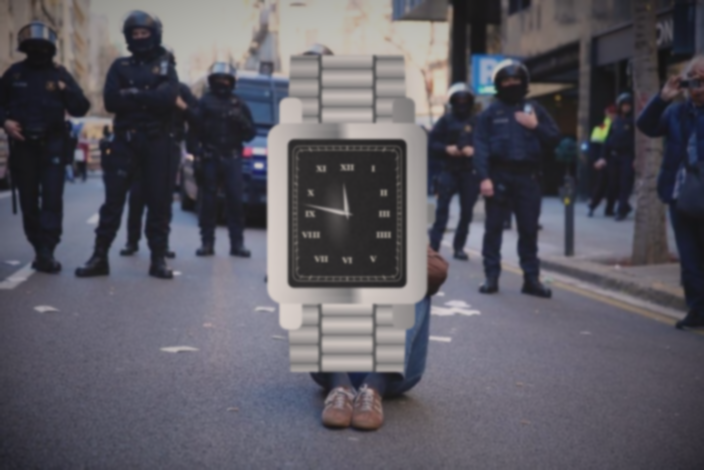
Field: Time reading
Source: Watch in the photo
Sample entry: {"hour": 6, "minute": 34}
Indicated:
{"hour": 11, "minute": 47}
